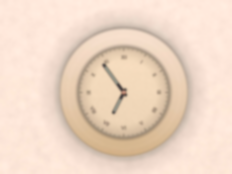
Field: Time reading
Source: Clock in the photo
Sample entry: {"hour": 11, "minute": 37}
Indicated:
{"hour": 6, "minute": 54}
